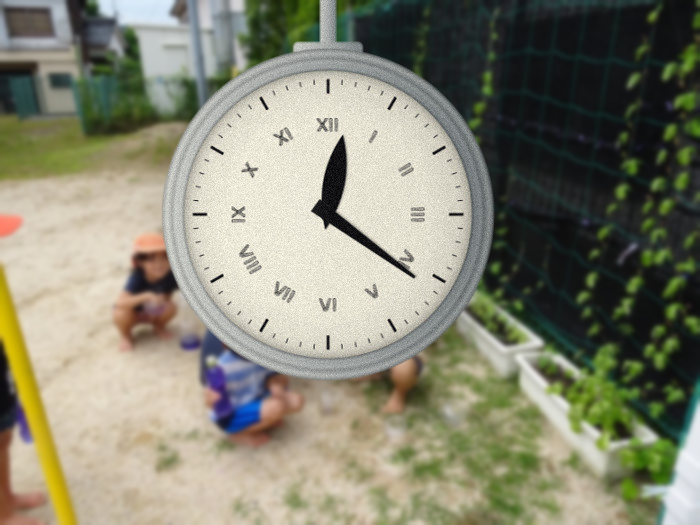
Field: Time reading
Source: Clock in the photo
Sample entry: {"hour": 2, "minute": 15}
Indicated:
{"hour": 12, "minute": 21}
